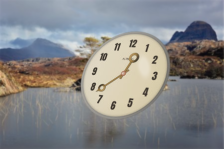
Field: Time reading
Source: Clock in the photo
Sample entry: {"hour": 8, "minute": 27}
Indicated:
{"hour": 12, "minute": 38}
